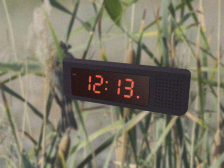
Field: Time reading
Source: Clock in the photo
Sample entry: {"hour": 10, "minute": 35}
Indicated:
{"hour": 12, "minute": 13}
